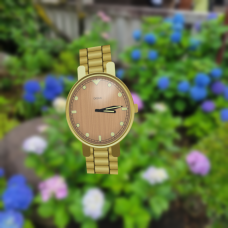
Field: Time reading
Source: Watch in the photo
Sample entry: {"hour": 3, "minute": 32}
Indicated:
{"hour": 3, "minute": 14}
